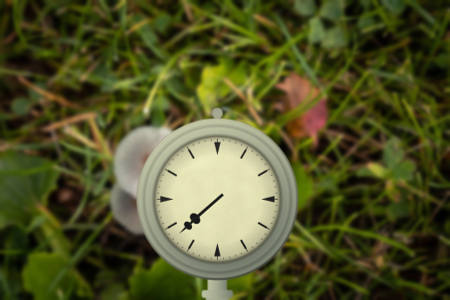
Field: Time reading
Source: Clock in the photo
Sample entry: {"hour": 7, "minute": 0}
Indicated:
{"hour": 7, "minute": 38}
